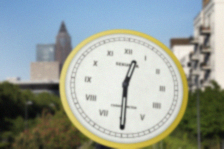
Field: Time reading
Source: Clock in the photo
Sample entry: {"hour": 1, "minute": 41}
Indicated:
{"hour": 12, "minute": 30}
